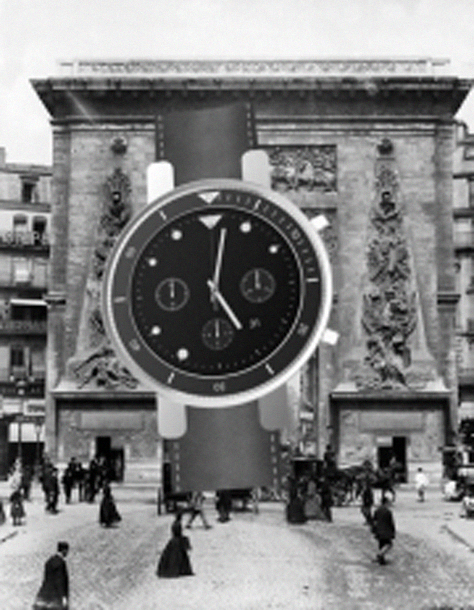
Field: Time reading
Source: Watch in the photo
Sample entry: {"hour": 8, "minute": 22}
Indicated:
{"hour": 5, "minute": 2}
